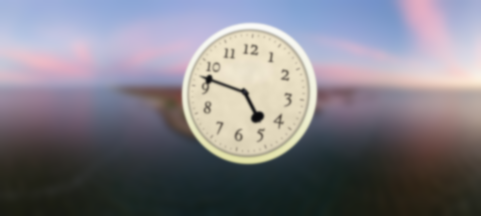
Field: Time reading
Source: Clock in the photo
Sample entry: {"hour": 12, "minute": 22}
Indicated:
{"hour": 4, "minute": 47}
